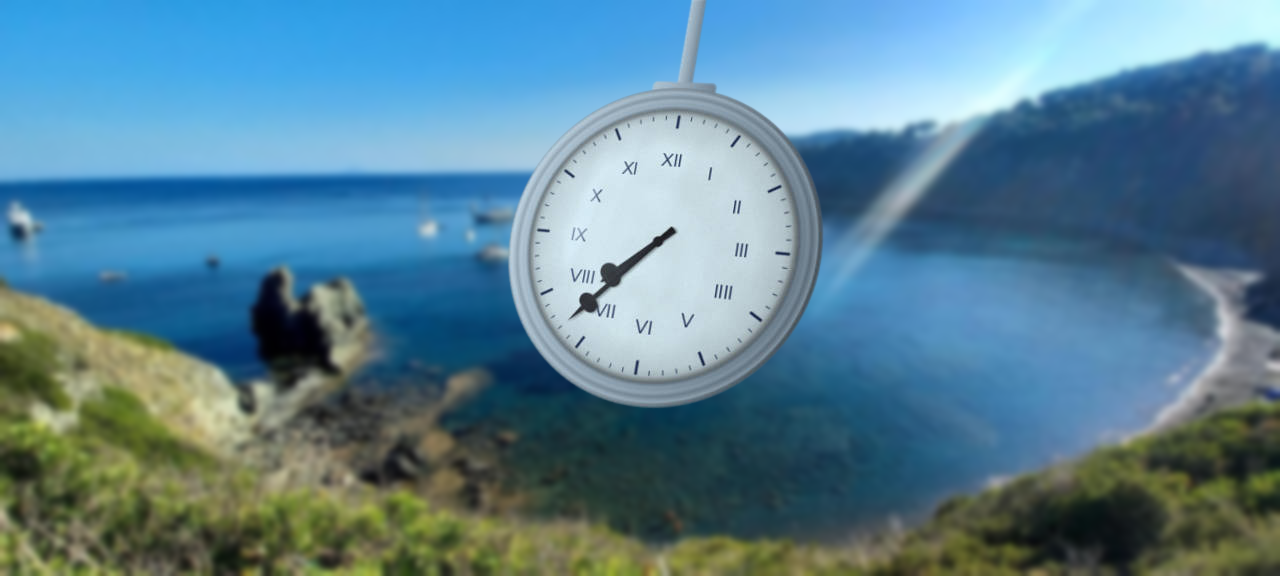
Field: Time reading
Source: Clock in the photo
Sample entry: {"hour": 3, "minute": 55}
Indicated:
{"hour": 7, "minute": 37}
